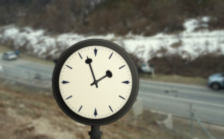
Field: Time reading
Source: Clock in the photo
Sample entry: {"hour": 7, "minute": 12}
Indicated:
{"hour": 1, "minute": 57}
